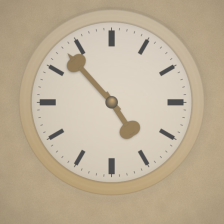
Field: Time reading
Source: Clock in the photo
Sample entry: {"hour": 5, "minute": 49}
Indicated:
{"hour": 4, "minute": 53}
